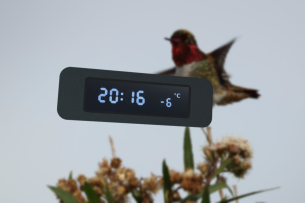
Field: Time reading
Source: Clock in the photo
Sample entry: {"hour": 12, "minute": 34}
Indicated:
{"hour": 20, "minute": 16}
